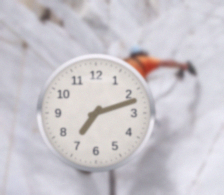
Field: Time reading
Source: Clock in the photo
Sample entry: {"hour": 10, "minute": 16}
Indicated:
{"hour": 7, "minute": 12}
